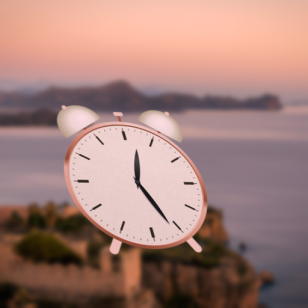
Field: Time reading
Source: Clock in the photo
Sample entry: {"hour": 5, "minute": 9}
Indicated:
{"hour": 12, "minute": 26}
